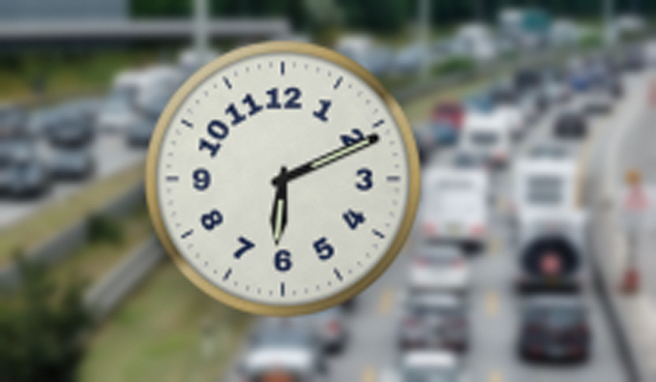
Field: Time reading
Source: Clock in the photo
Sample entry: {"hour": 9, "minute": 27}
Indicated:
{"hour": 6, "minute": 11}
